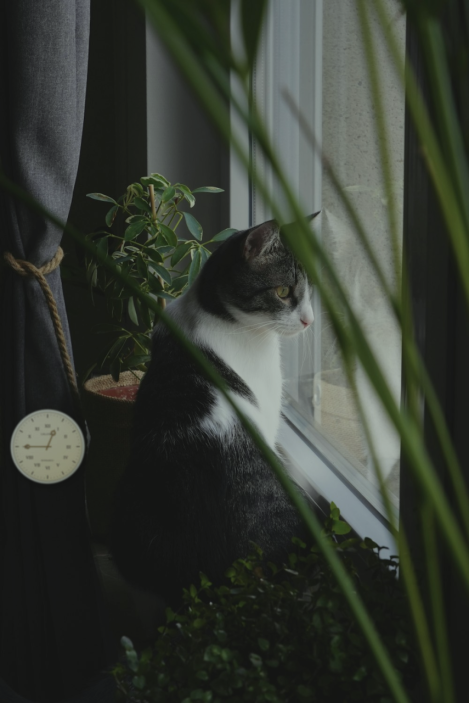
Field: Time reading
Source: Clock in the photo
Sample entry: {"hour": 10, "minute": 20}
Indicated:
{"hour": 12, "minute": 45}
